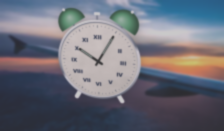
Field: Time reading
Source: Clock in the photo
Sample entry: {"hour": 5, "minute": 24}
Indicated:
{"hour": 10, "minute": 5}
